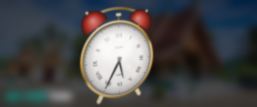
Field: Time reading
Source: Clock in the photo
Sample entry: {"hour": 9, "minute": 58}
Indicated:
{"hour": 5, "minute": 35}
